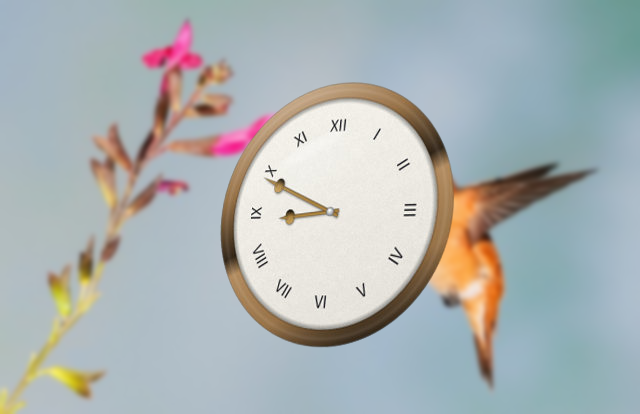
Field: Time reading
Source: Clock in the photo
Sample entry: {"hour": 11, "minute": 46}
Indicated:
{"hour": 8, "minute": 49}
